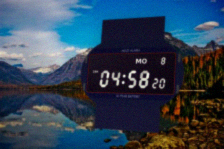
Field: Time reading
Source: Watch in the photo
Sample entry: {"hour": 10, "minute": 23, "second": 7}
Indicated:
{"hour": 4, "minute": 58, "second": 20}
